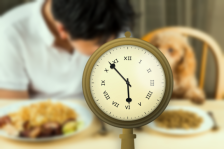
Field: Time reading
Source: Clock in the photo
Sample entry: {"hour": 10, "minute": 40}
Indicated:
{"hour": 5, "minute": 53}
